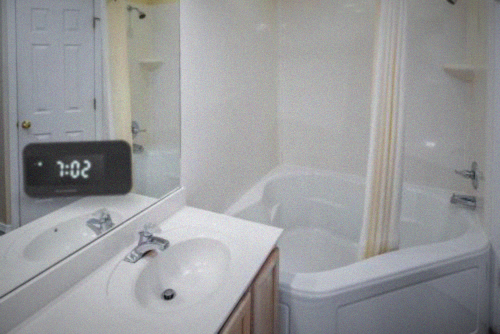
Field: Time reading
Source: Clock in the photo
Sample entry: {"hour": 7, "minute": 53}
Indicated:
{"hour": 7, "minute": 2}
